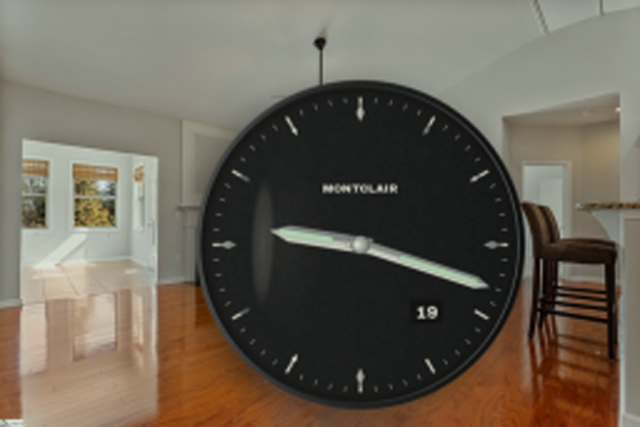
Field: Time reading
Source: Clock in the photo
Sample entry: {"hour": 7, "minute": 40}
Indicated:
{"hour": 9, "minute": 18}
